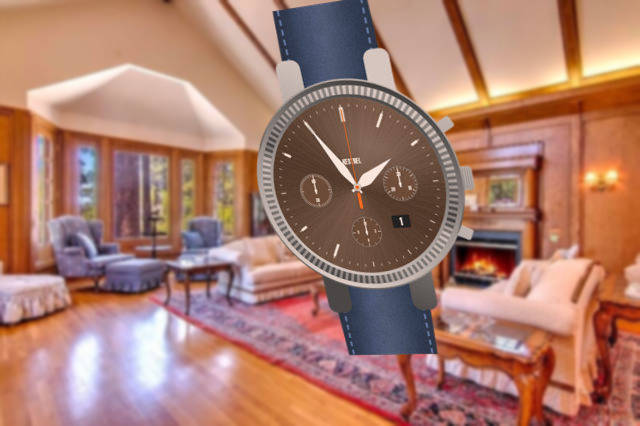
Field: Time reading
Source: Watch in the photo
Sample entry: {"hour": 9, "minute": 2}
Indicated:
{"hour": 1, "minute": 55}
